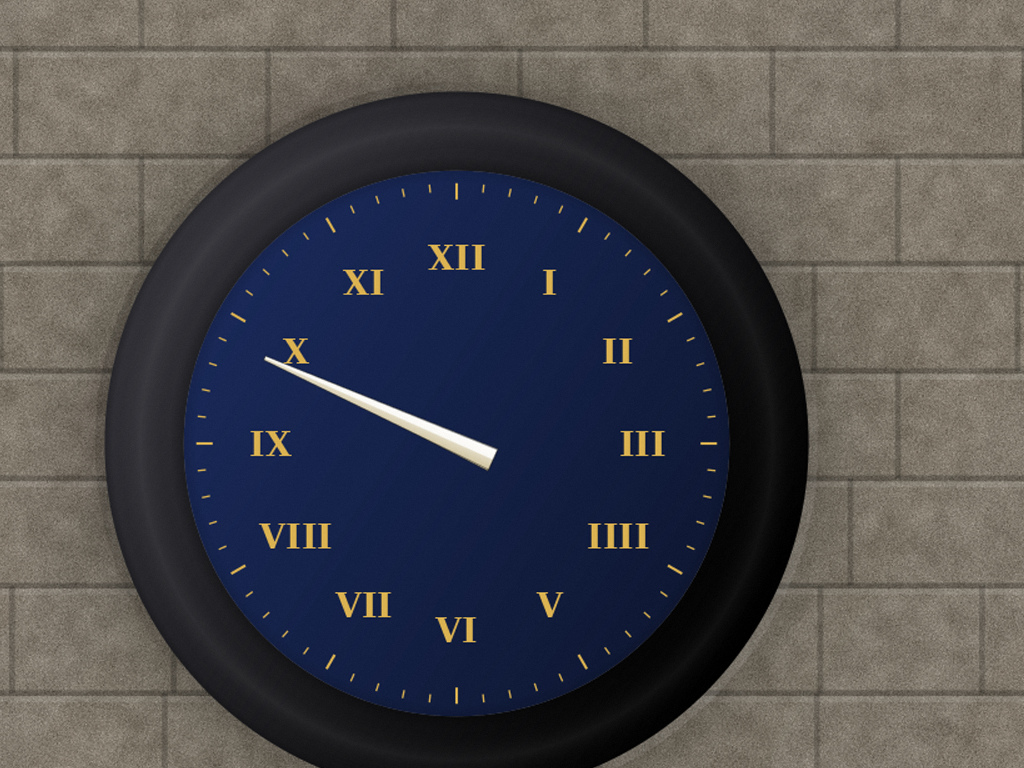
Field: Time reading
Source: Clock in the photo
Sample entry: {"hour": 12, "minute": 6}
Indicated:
{"hour": 9, "minute": 49}
